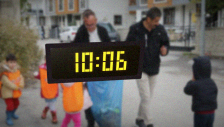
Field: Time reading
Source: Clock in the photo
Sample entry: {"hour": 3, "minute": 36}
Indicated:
{"hour": 10, "minute": 6}
